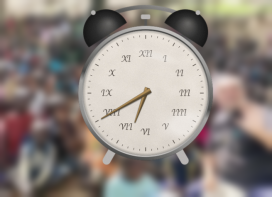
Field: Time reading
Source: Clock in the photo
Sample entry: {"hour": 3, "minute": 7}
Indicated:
{"hour": 6, "minute": 40}
